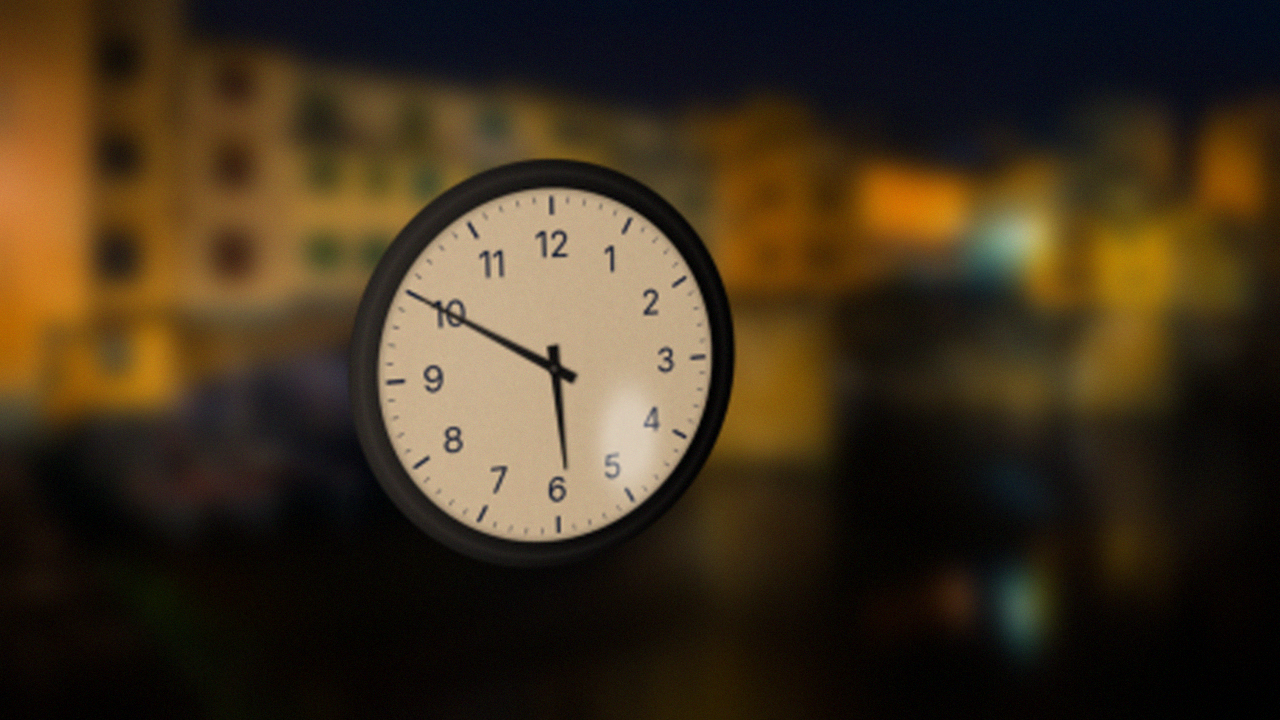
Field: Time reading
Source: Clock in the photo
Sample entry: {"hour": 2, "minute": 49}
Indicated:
{"hour": 5, "minute": 50}
